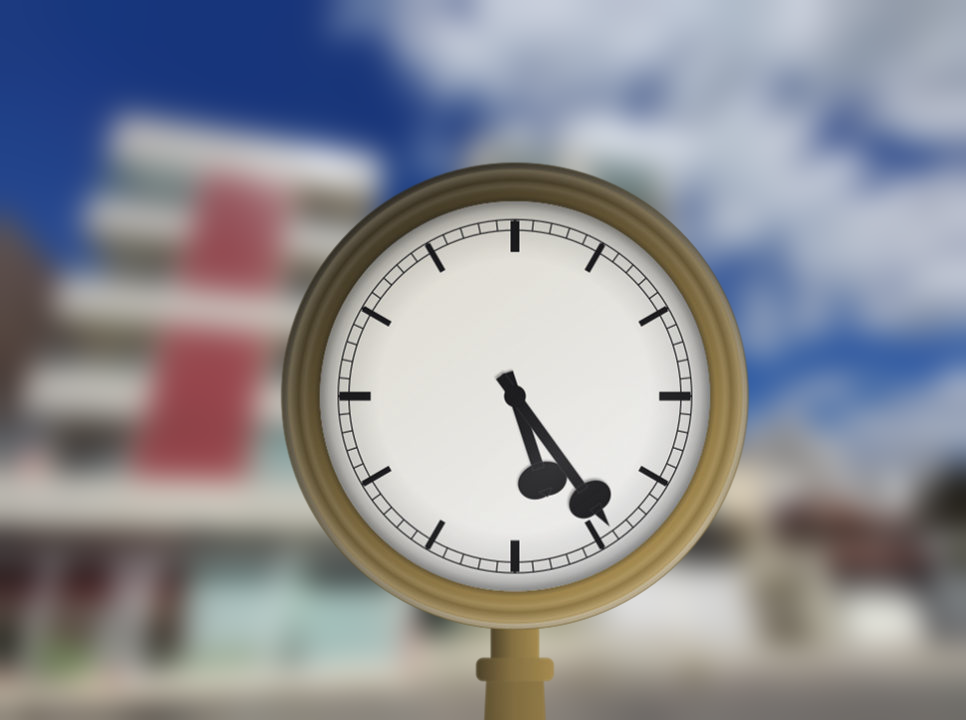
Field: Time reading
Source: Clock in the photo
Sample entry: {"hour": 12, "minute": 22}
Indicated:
{"hour": 5, "minute": 24}
